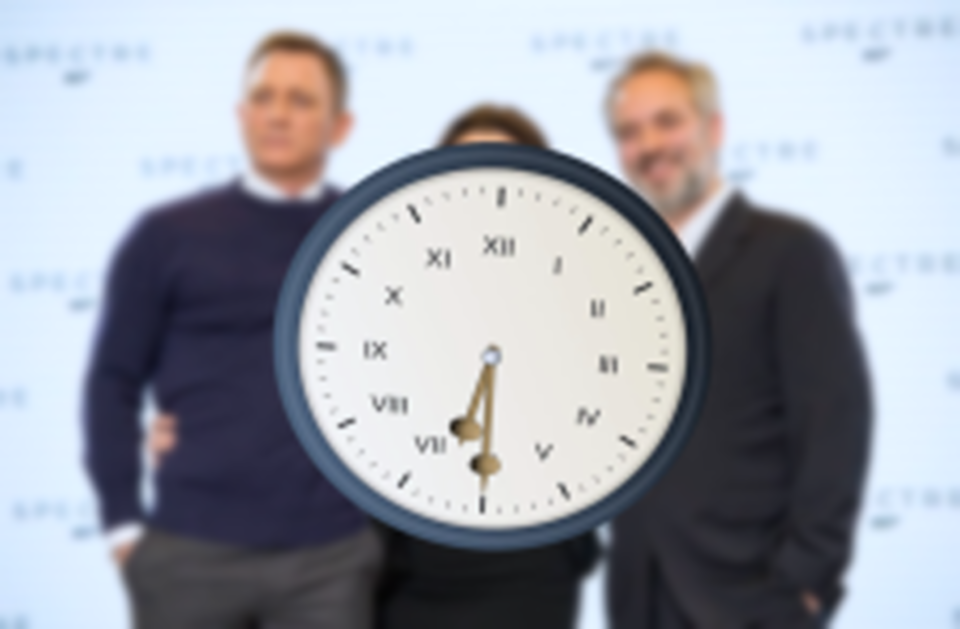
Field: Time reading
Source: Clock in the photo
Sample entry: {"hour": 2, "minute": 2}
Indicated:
{"hour": 6, "minute": 30}
